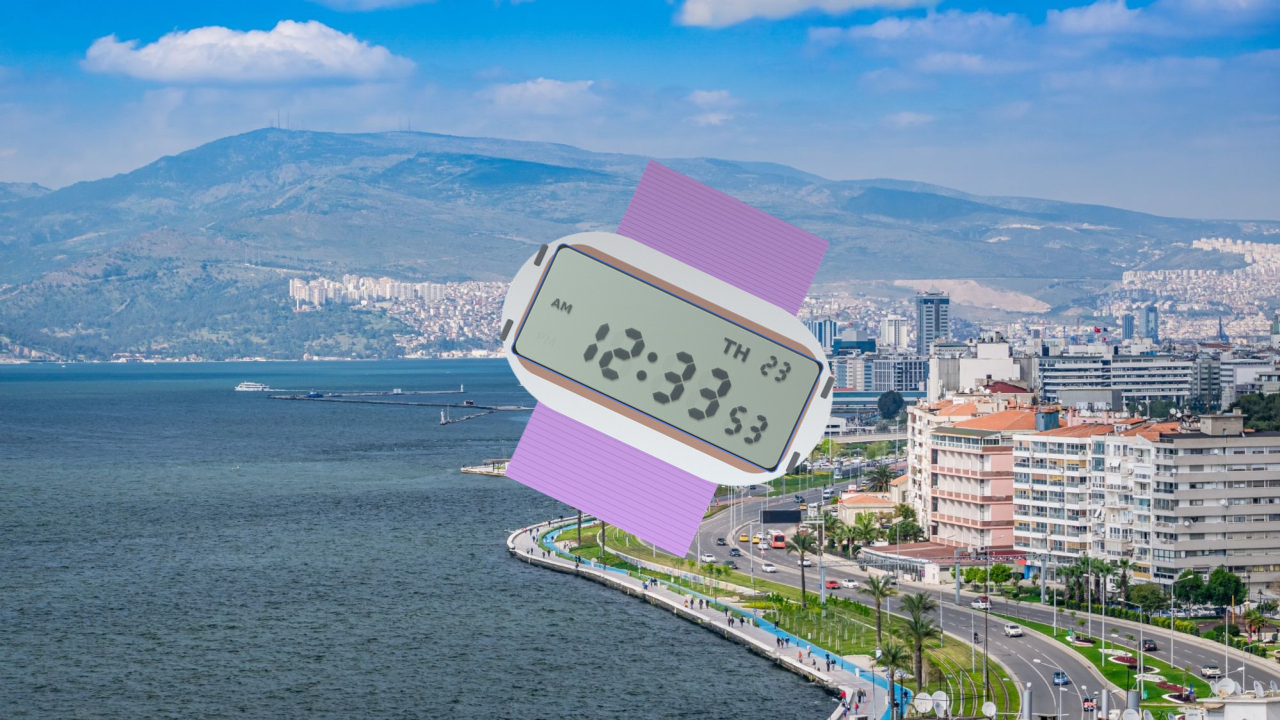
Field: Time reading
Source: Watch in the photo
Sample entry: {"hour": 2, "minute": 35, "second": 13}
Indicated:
{"hour": 12, "minute": 33, "second": 53}
